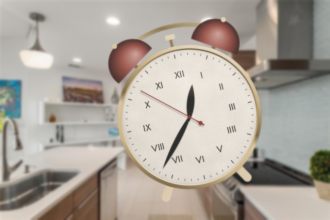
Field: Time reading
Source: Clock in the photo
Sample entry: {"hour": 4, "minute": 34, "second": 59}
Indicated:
{"hour": 12, "minute": 36, "second": 52}
